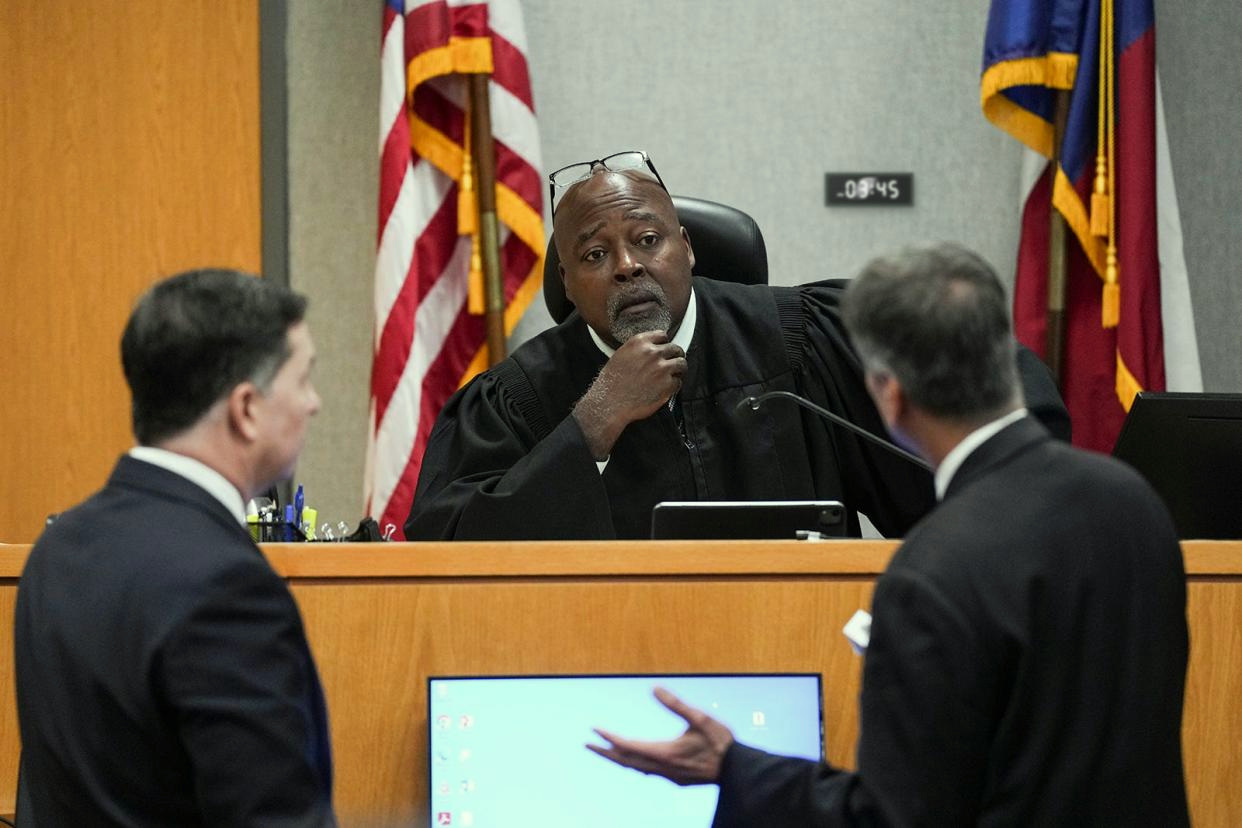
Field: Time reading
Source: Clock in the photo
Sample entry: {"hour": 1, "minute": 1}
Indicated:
{"hour": 3, "minute": 45}
